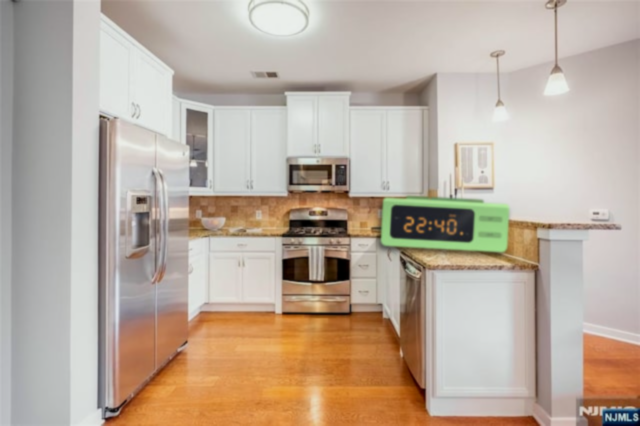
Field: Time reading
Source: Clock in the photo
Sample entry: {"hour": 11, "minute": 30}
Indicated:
{"hour": 22, "minute": 40}
